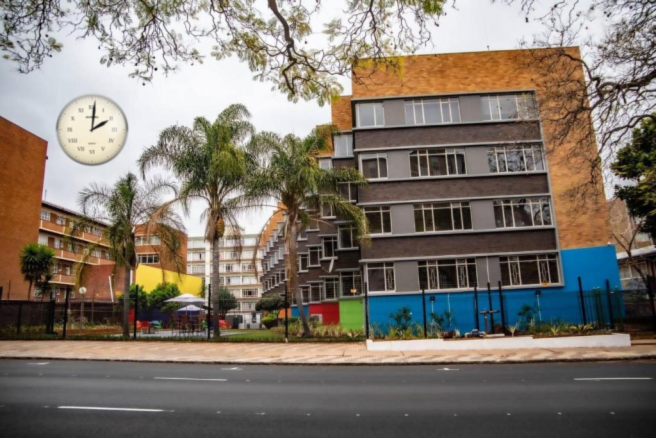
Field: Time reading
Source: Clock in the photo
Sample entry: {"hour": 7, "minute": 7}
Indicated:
{"hour": 2, "minute": 1}
